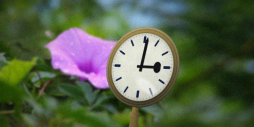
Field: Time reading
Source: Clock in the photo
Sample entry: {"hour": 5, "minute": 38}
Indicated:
{"hour": 3, "minute": 1}
